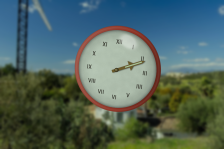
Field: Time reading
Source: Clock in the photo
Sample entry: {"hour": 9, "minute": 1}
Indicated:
{"hour": 2, "minute": 11}
